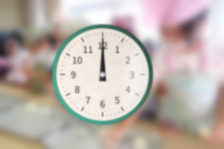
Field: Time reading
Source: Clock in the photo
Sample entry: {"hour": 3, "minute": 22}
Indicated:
{"hour": 12, "minute": 0}
